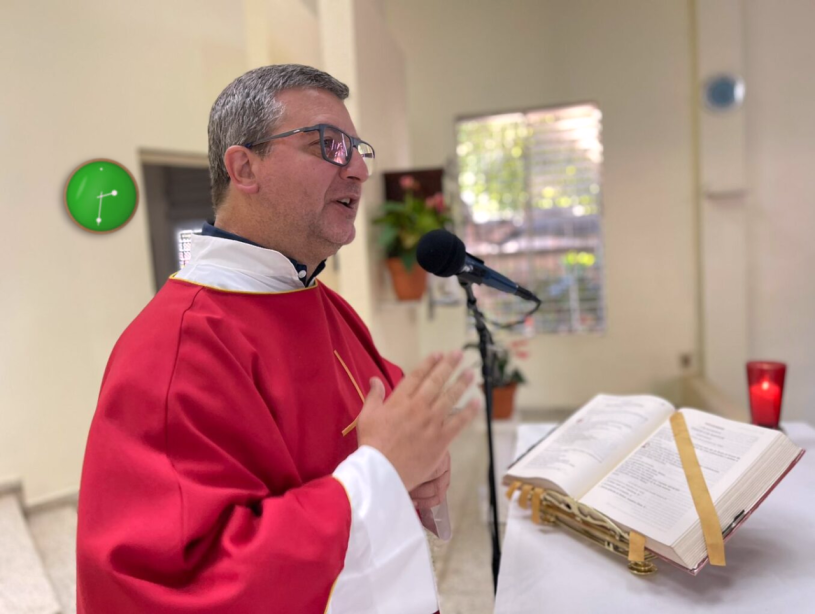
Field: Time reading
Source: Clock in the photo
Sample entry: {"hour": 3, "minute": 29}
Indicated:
{"hour": 2, "minute": 31}
